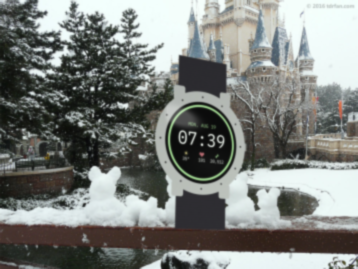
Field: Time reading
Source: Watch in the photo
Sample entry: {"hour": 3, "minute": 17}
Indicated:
{"hour": 7, "minute": 39}
